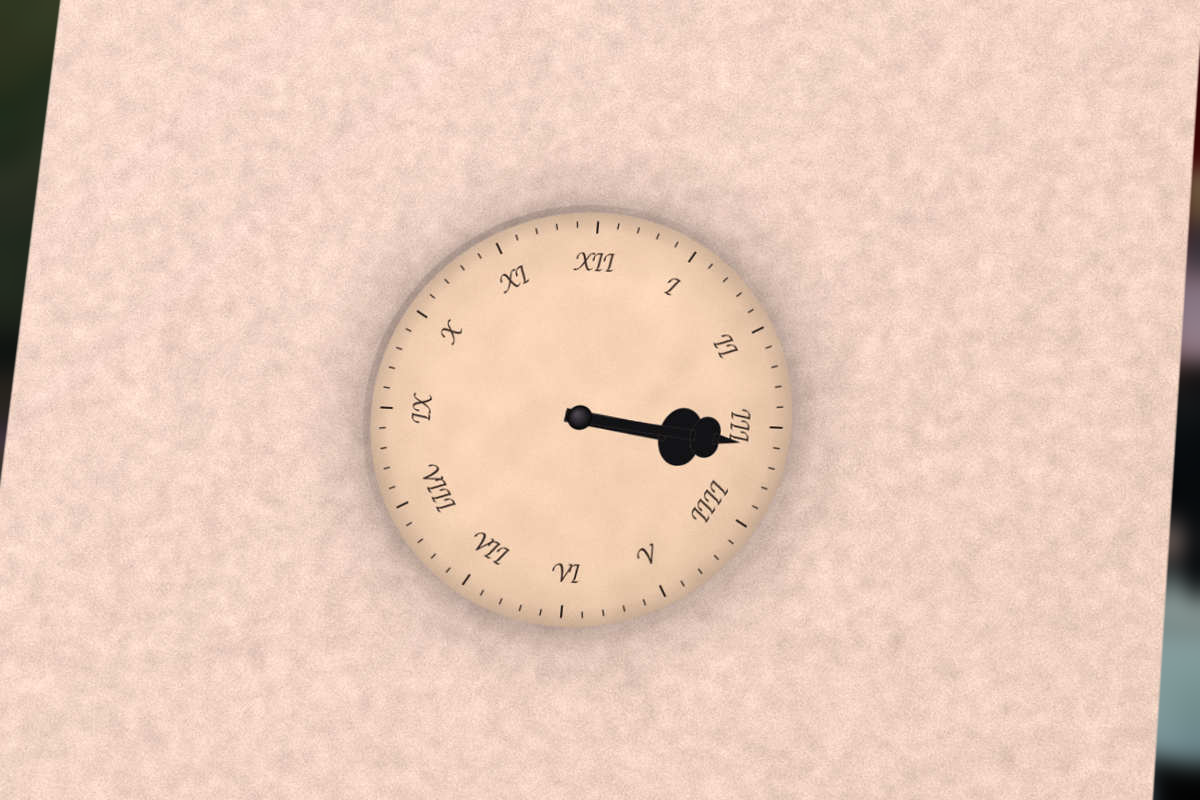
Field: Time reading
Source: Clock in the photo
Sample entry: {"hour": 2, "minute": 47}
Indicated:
{"hour": 3, "minute": 16}
